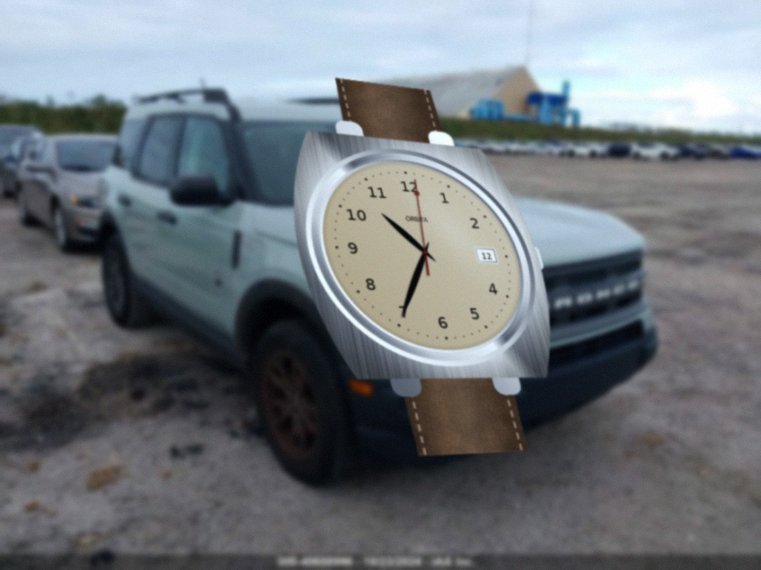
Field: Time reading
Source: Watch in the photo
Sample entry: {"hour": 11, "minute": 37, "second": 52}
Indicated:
{"hour": 10, "minute": 35, "second": 1}
